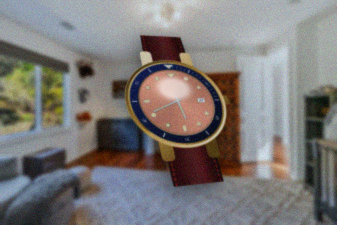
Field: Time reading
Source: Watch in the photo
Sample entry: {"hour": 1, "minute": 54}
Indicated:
{"hour": 5, "minute": 41}
